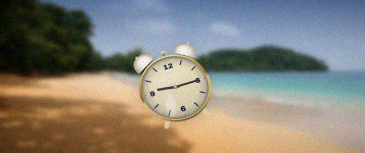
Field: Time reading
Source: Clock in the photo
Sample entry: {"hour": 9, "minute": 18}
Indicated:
{"hour": 9, "minute": 15}
